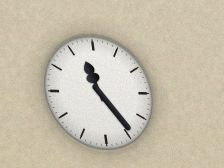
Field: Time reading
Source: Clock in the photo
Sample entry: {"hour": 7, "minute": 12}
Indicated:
{"hour": 11, "minute": 24}
